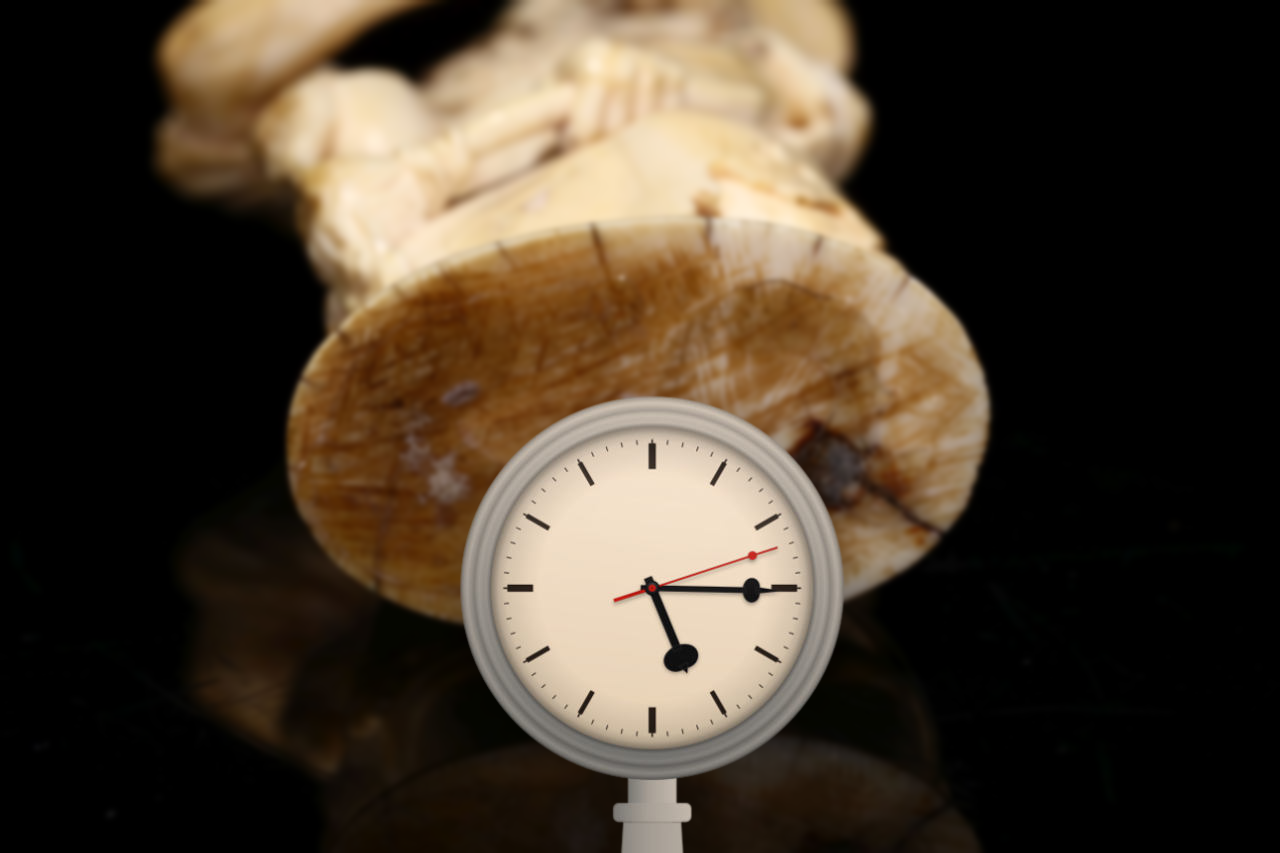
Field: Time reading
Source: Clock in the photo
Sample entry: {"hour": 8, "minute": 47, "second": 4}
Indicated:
{"hour": 5, "minute": 15, "second": 12}
